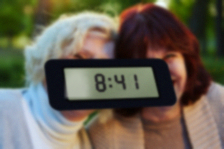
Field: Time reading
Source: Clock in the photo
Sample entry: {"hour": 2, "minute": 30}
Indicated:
{"hour": 8, "minute": 41}
